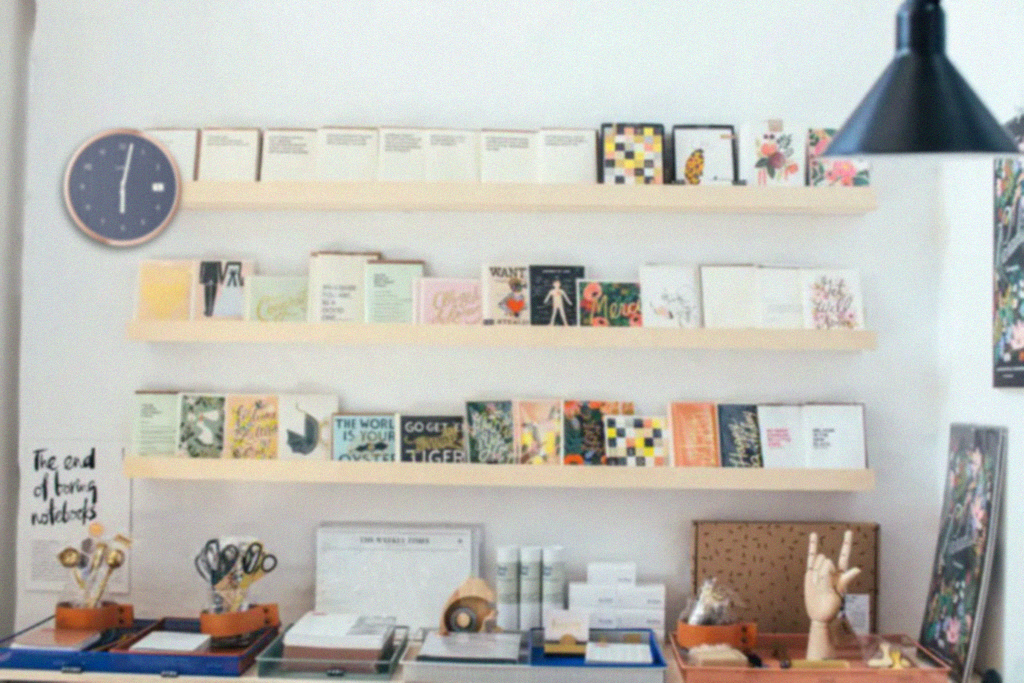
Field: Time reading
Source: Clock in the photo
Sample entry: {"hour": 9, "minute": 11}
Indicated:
{"hour": 6, "minute": 2}
